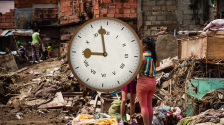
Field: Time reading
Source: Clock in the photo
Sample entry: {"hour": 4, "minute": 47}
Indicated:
{"hour": 8, "minute": 58}
